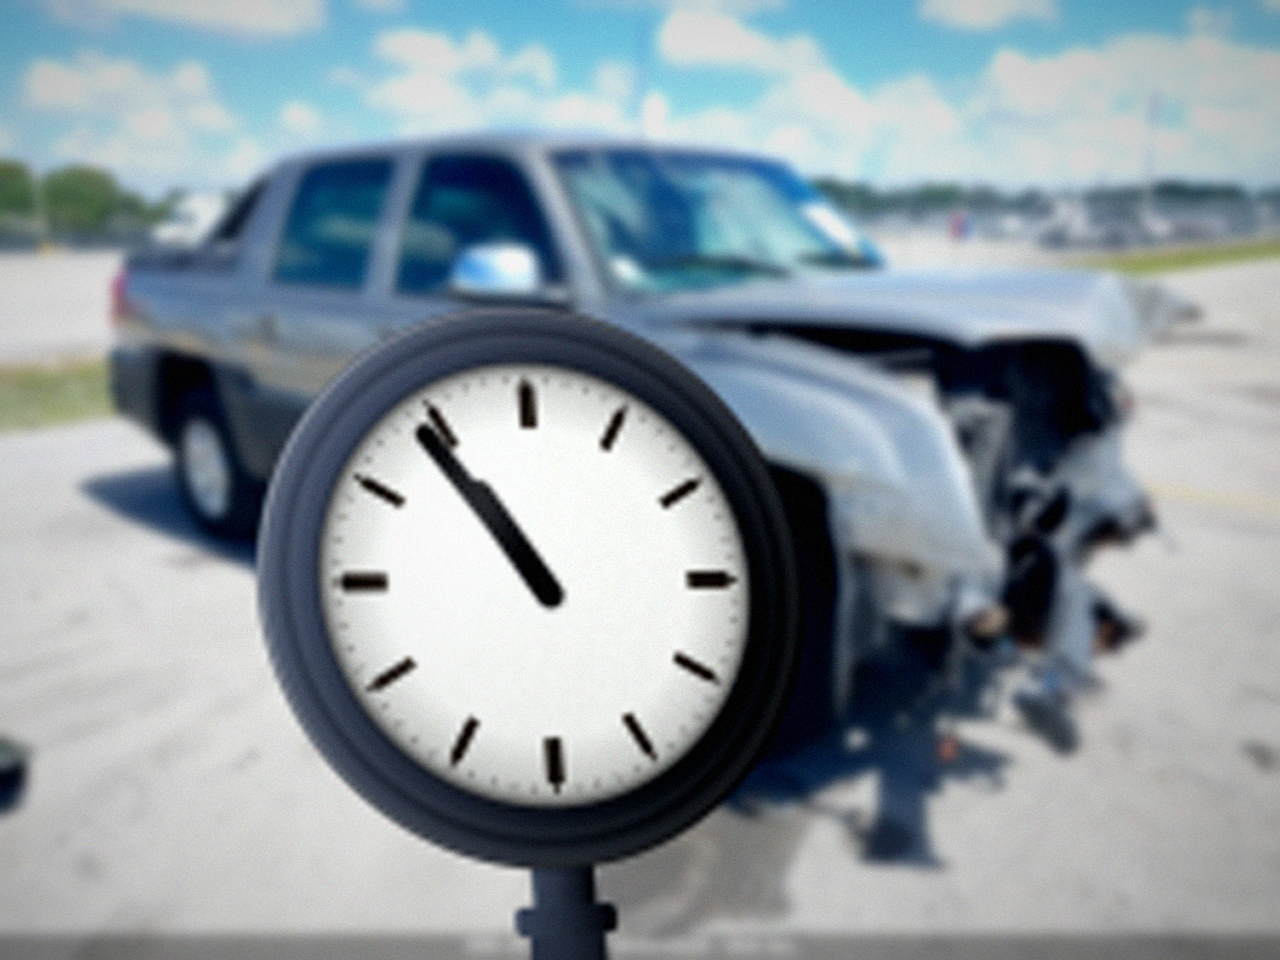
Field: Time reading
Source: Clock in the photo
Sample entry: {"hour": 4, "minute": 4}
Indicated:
{"hour": 10, "minute": 54}
